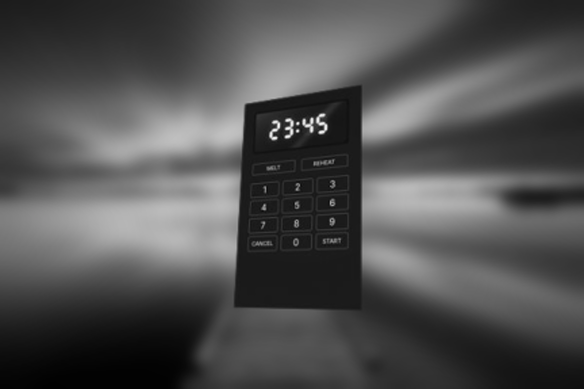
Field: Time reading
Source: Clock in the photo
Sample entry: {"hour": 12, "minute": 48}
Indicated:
{"hour": 23, "minute": 45}
